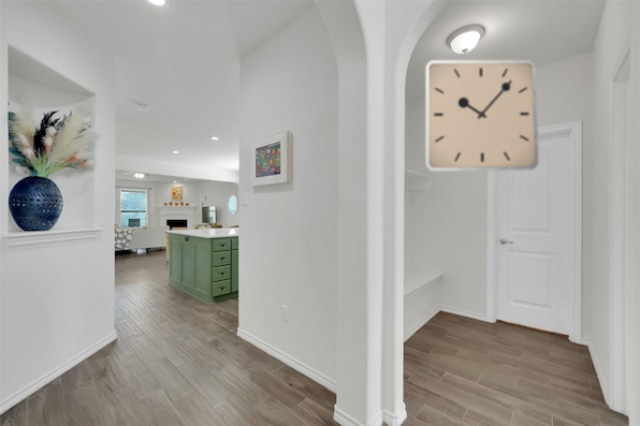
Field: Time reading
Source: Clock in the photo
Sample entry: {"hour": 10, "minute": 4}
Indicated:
{"hour": 10, "minute": 7}
